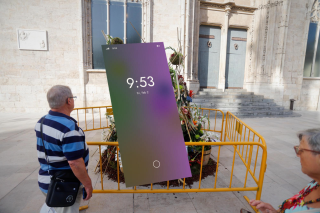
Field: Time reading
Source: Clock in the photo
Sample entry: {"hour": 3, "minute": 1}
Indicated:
{"hour": 9, "minute": 53}
